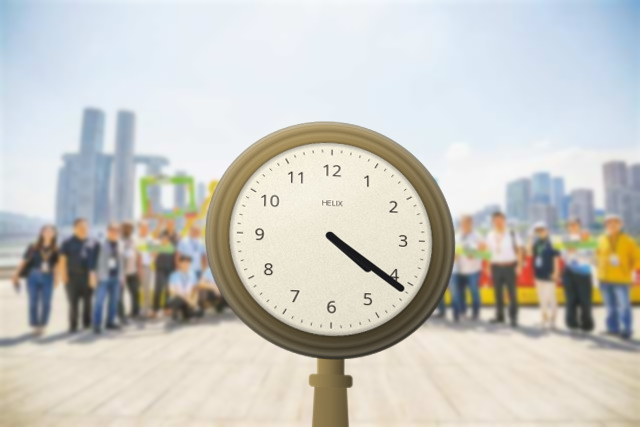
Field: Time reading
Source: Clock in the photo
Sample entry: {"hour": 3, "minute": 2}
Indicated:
{"hour": 4, "minute": 21}
